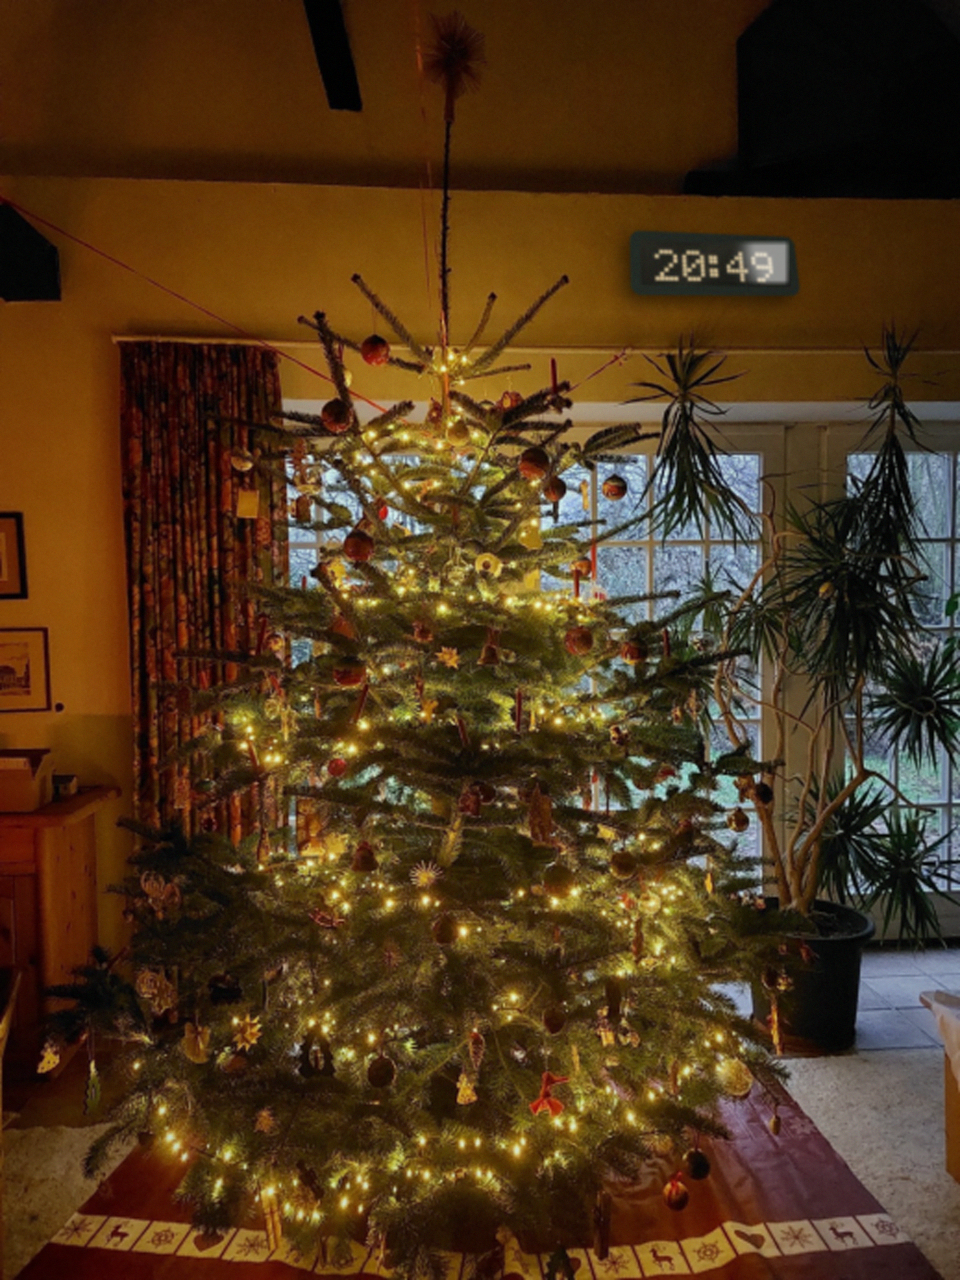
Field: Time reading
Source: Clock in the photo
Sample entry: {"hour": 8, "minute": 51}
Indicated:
{"hour": 20, "minute": 49}
